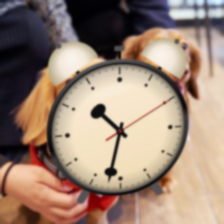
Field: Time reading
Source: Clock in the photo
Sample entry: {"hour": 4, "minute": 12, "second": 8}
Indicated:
{"hour": 10, "minute": 32, "second": 10}
